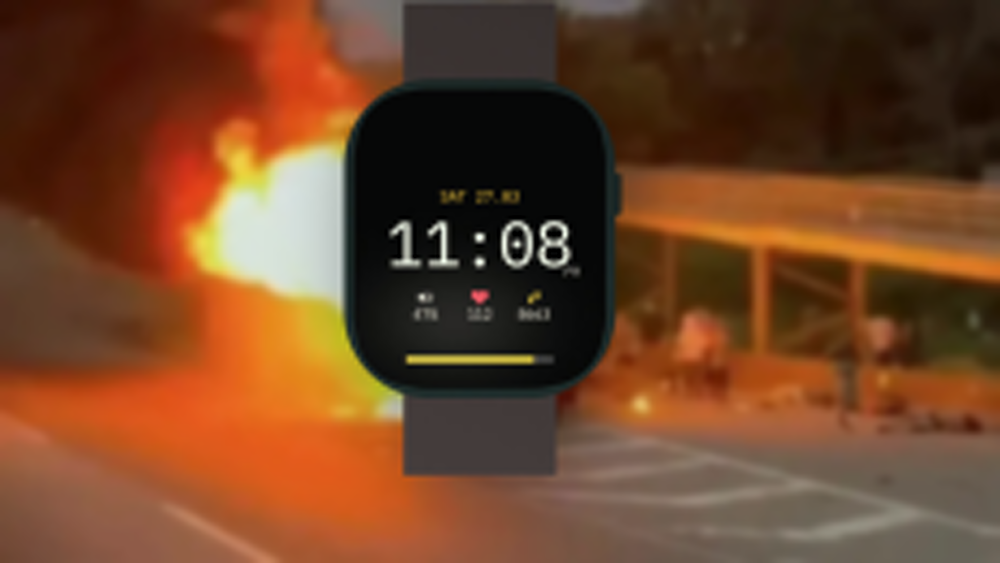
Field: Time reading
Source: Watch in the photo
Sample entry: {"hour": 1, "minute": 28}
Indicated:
{"hour": 11, "minute": 8}
